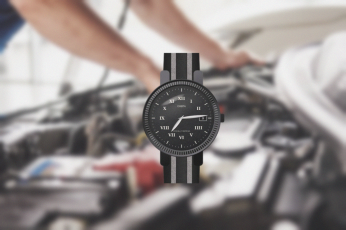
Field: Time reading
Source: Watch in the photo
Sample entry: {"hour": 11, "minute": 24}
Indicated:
{"hour": 7, "minute": 14}
